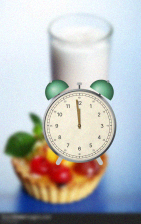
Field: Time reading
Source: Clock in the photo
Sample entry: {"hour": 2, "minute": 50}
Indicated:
{"hour": 11, "minute": 59}
